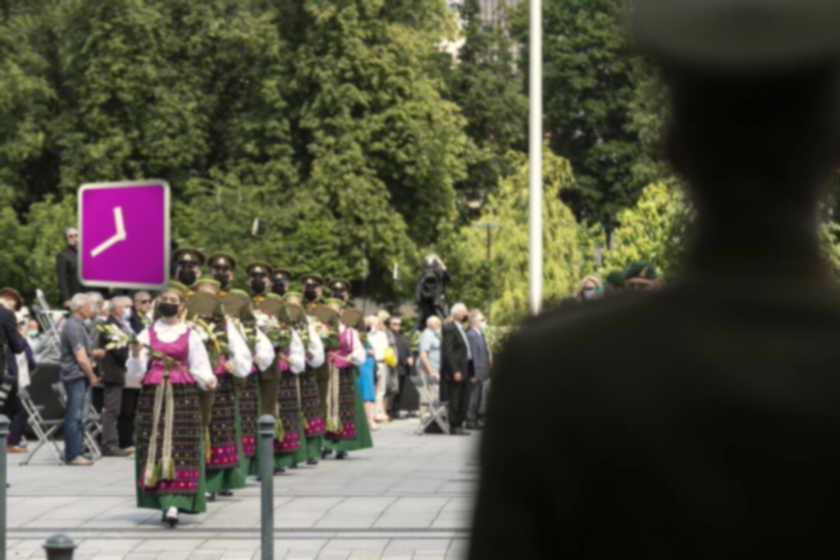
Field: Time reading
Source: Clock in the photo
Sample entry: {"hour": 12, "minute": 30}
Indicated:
{"hour": 11, "minute": 40}
